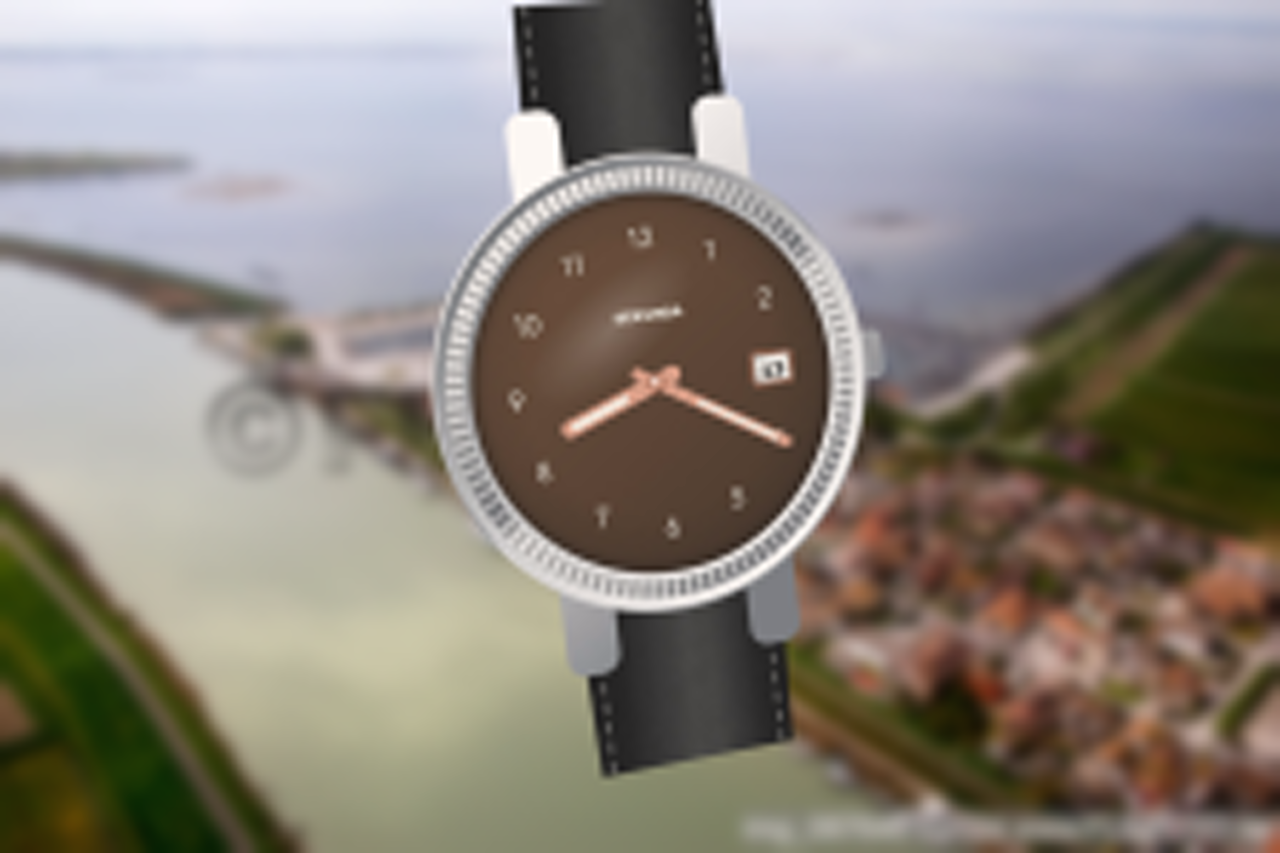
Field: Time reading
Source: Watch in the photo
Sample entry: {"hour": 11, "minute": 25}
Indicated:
{"hour": 8, "minute": 20}
